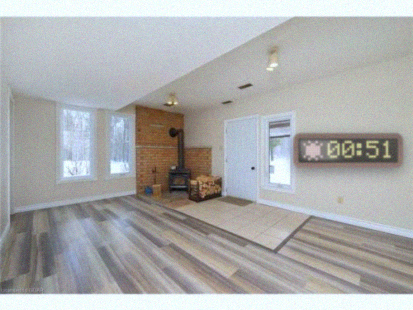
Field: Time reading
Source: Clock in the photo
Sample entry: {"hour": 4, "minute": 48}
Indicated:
{"hour": 0, "minute": 51}
